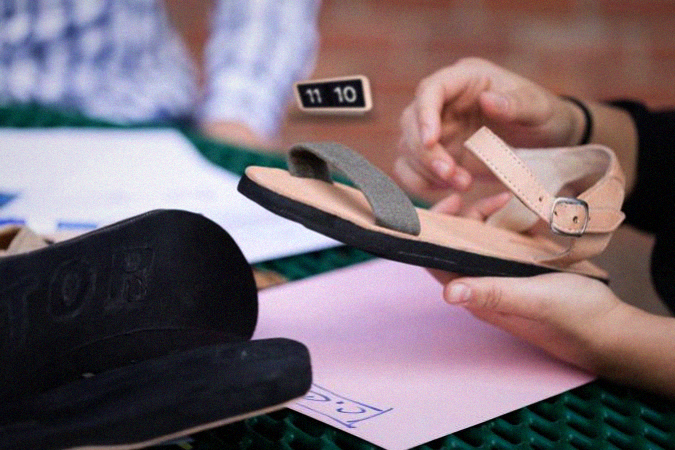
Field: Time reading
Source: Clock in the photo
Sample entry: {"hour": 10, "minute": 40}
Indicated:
{"hour": 11, "minute": 10}
